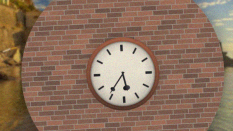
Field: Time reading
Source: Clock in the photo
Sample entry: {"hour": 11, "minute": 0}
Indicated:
{"hour": 5, "minute": 36}
